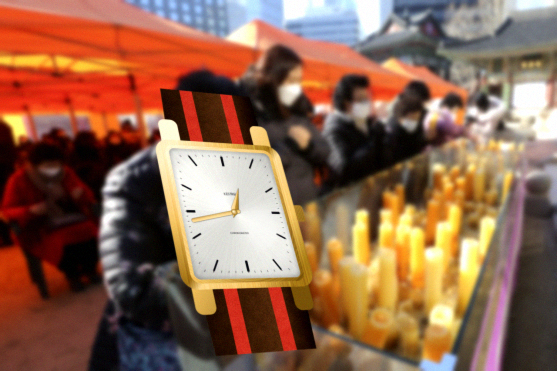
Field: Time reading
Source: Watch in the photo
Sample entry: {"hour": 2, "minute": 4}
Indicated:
{"hour": 12, "minute": 43}
